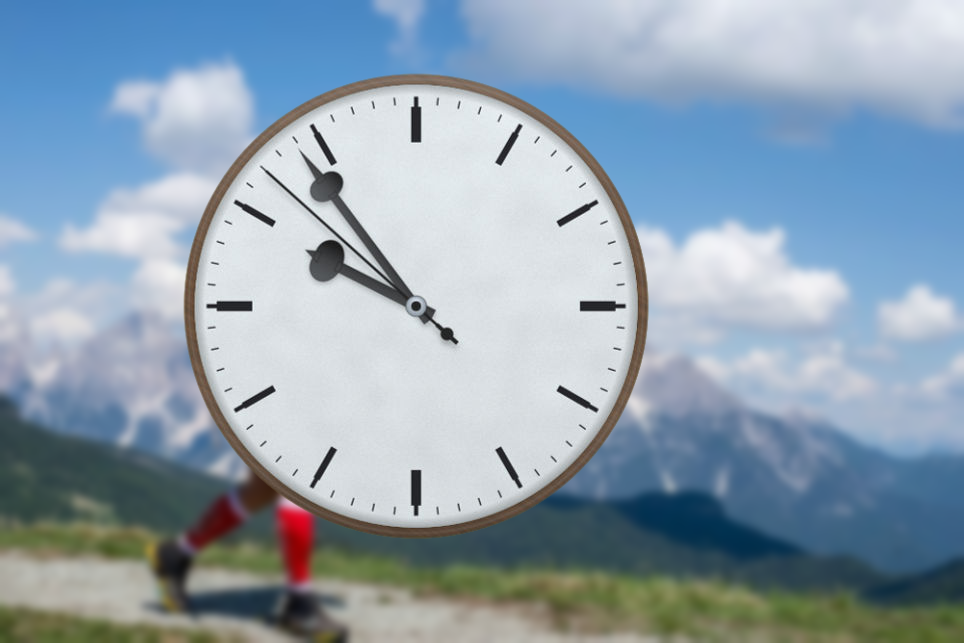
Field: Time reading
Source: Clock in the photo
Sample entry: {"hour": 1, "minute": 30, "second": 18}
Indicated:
{"hour": 9, "minute": 53, "second": 52}
